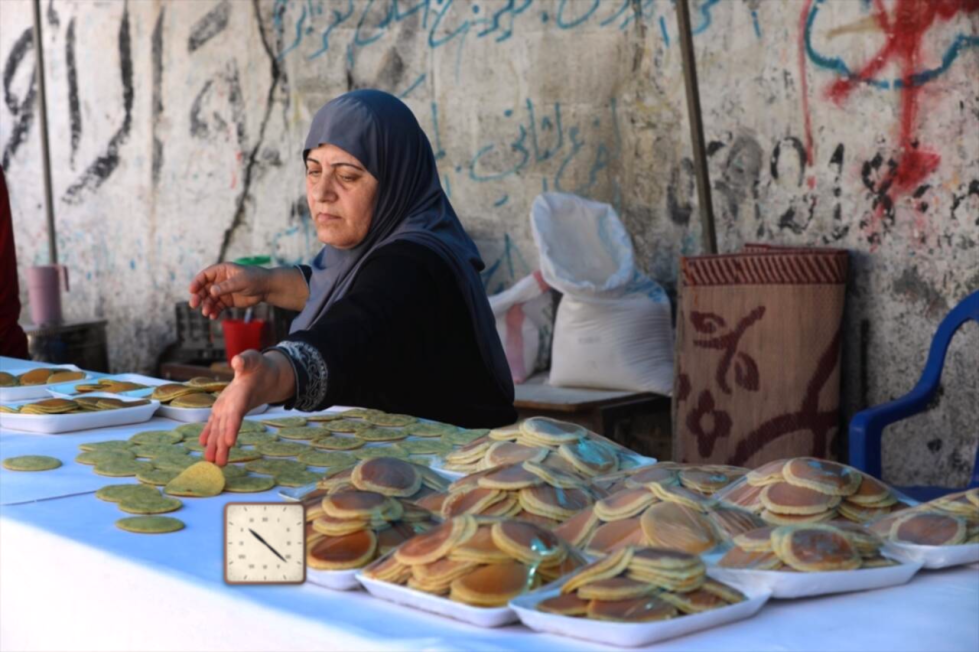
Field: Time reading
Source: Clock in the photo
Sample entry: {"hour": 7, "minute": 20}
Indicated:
{"hour": 10, "minute": 22}
